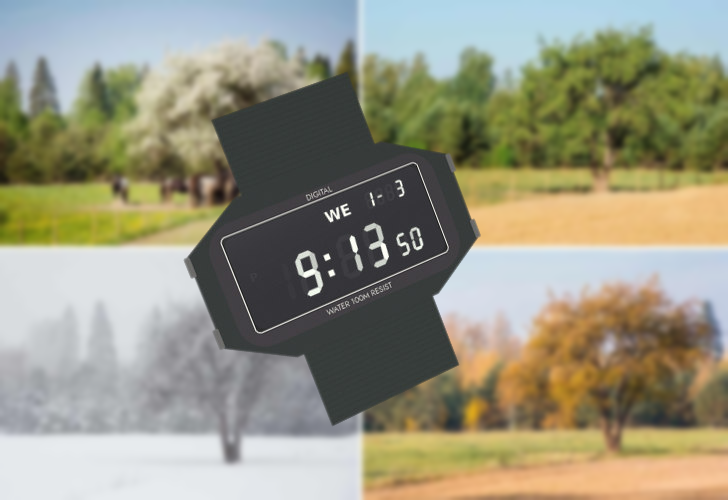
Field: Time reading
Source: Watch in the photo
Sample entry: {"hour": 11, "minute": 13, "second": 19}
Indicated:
{"hour": 9, "minute": 13, "second": 50}
